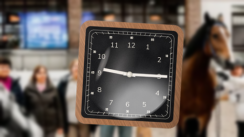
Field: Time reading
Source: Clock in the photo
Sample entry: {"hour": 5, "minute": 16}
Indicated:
{"hour": 9, "minute": 15}
